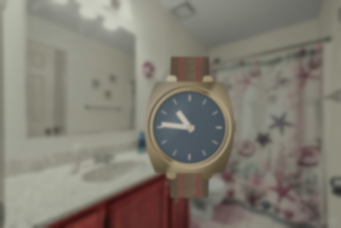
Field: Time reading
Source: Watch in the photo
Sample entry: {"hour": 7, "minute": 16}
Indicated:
{"hour": 10, "minute": 46}
